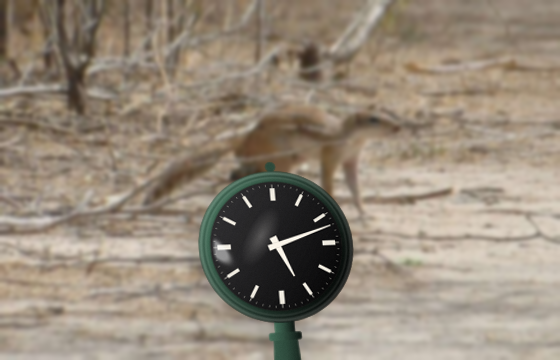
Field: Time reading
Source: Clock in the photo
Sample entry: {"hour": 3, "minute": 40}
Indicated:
{"hour": 5, "minute": 12}
